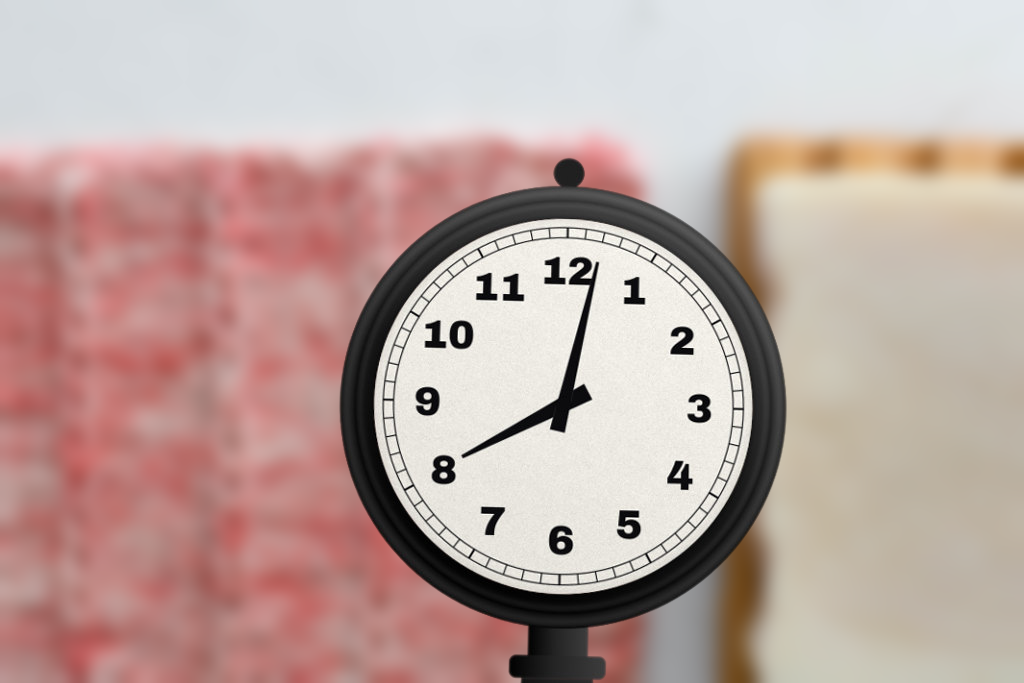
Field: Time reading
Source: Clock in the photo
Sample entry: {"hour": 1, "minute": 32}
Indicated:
{"hour": 8, "minute": 2}
